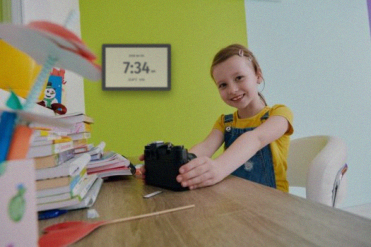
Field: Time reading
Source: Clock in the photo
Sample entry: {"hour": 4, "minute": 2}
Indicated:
{"hour": 7, "minute": 34}
